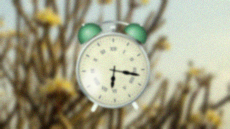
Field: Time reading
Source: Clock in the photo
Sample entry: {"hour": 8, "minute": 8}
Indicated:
{"hour": 6, "minute": 17}
